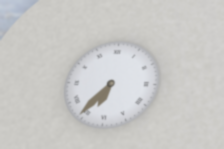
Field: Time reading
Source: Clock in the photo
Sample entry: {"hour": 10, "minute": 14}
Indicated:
{"hour": 6, "minute": 36}
